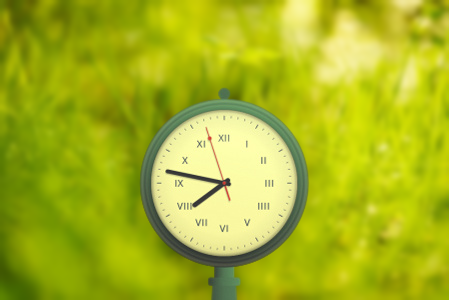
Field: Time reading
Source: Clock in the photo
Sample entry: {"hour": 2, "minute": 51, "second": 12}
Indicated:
{"hour": 7, "minute": 46, "second": 57}
